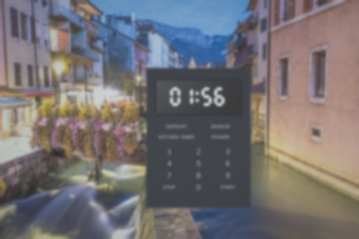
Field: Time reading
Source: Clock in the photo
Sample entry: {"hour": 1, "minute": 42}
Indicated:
{"hour": 1, "minute": 56}
